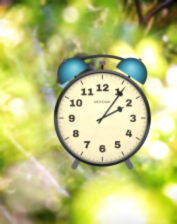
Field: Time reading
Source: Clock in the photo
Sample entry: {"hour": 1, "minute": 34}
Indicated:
{"hour": 2, "minute": 6}
